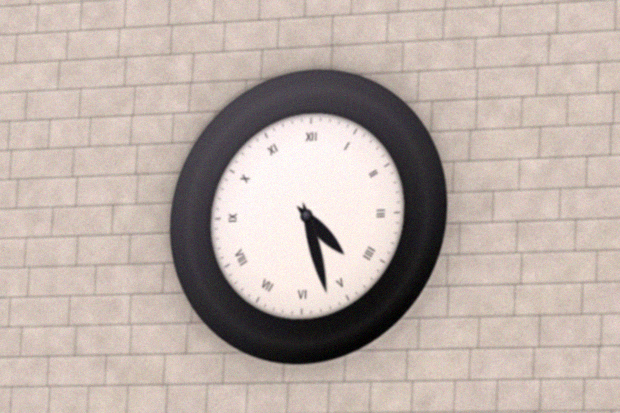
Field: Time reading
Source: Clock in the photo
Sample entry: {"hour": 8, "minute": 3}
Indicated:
{"hour": 4, "minute": 27}
